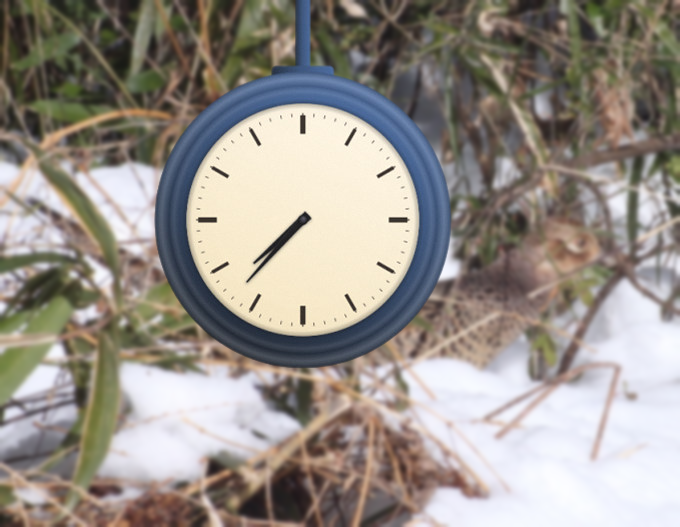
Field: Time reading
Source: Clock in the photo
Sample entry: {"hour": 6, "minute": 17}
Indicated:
{"hour": 7, "minute": 37}
